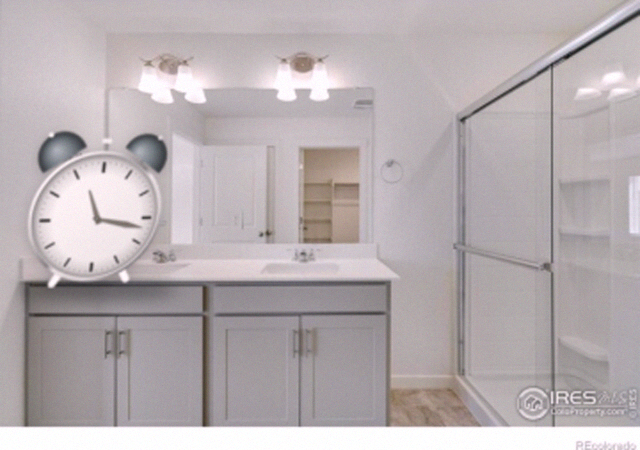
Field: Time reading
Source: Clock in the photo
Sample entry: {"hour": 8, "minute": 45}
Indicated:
{"hour": 11, "minute": 17}
